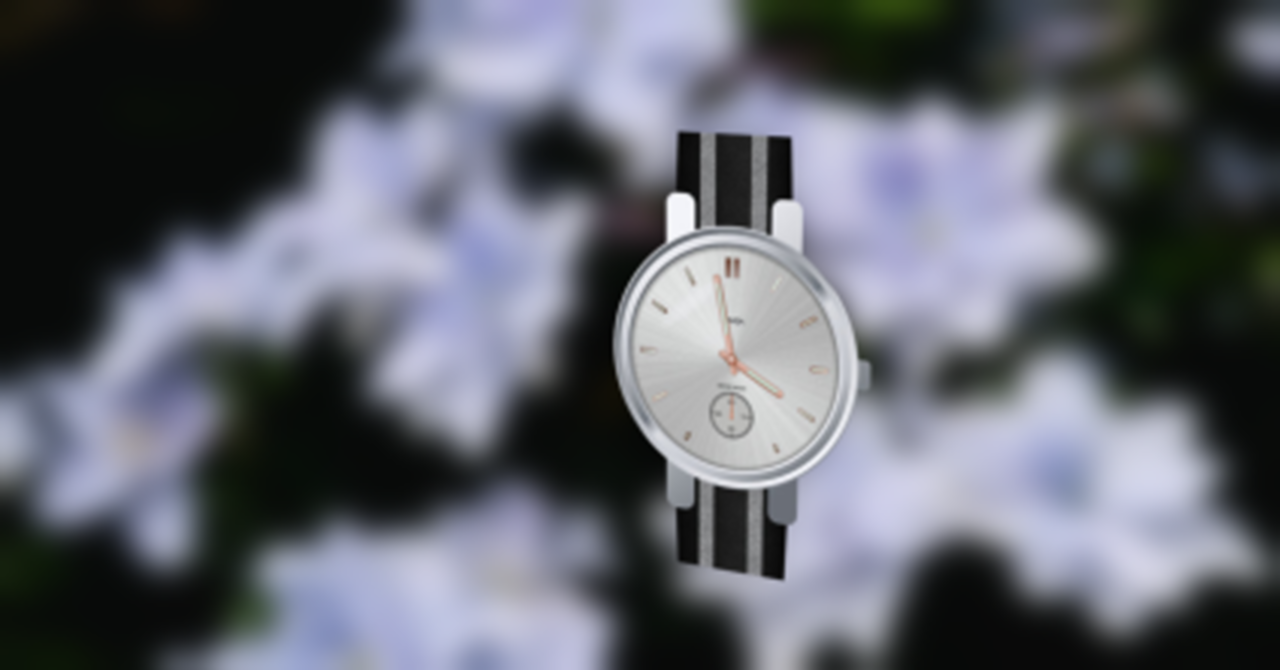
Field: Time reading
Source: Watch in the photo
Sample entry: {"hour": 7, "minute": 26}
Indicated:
{"hour": 3, "minute": 58}
